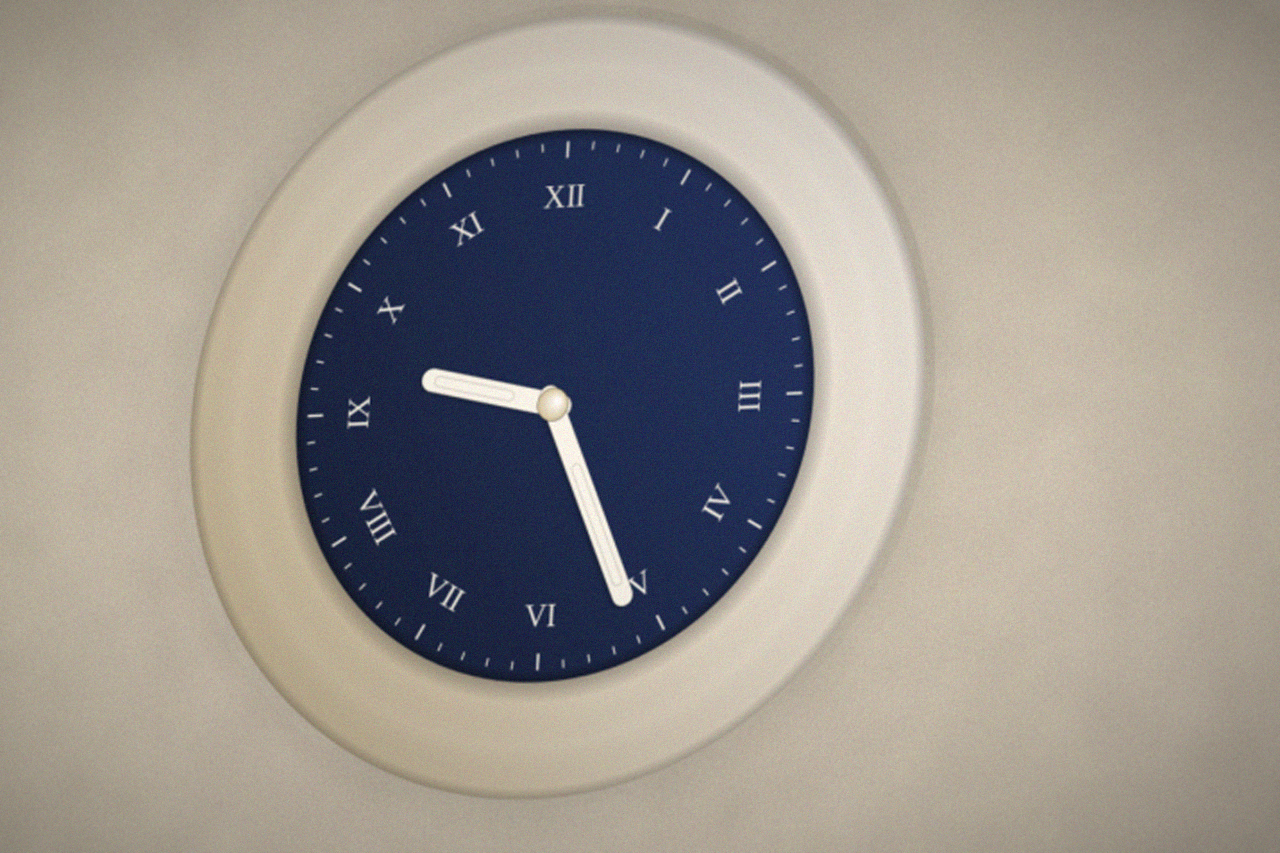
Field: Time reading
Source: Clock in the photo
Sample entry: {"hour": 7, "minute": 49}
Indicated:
{"hour": 9, "minute": 26}
